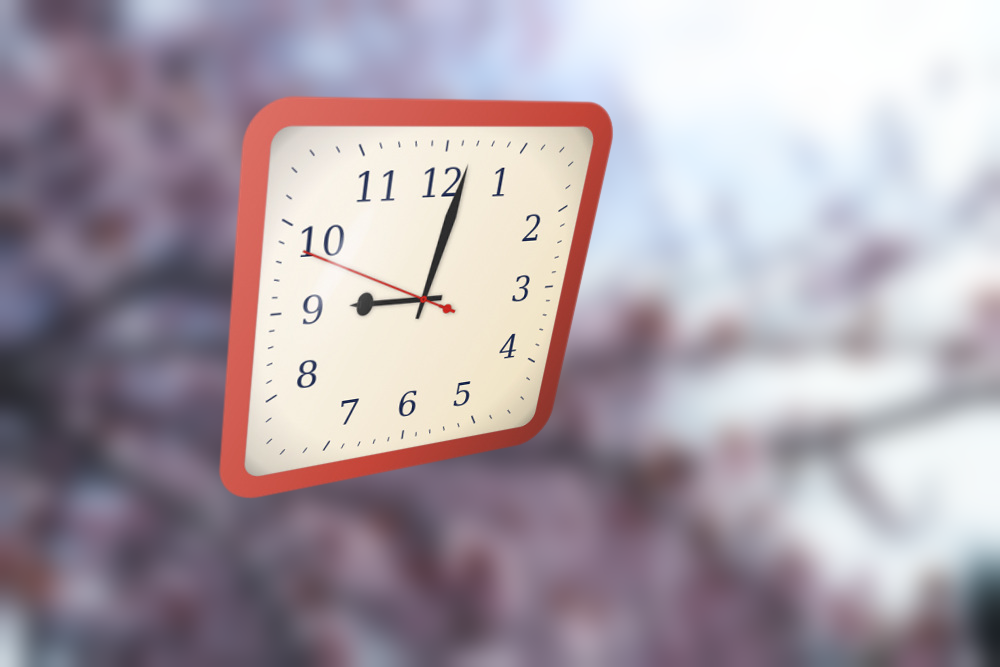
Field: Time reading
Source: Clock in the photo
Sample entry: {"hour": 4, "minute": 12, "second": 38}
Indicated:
{"hour": 9, "minute": 1, "second": 49}
